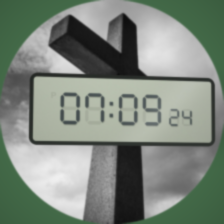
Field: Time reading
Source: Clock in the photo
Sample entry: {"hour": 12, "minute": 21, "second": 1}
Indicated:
{"hour": 7, "minute": 9, "second": 24}
